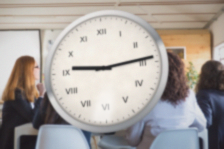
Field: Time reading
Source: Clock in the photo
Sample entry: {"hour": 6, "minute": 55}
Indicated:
{"hour": 9, "minute": 14}
